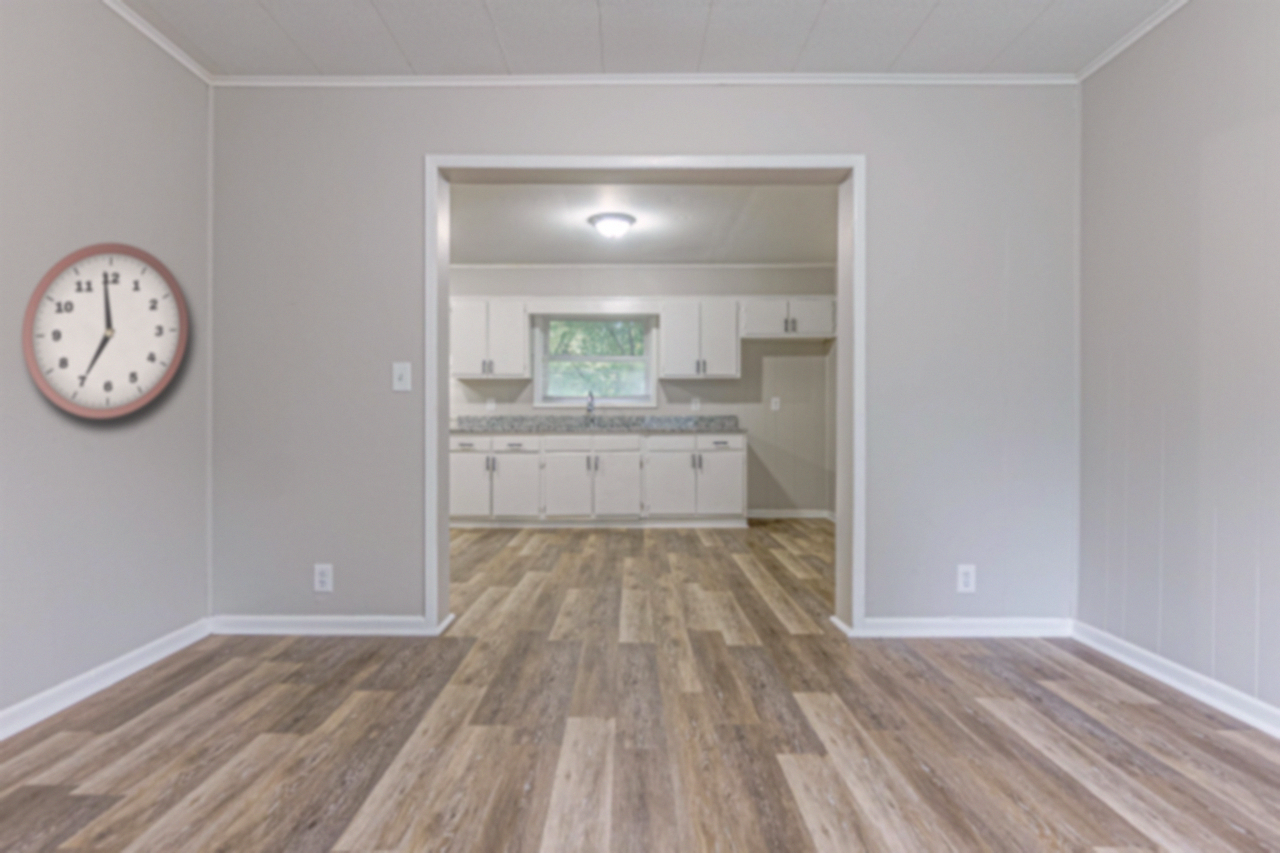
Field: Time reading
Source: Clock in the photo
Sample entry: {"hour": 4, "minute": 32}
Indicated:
{"hour": 6, "minute": 59}
